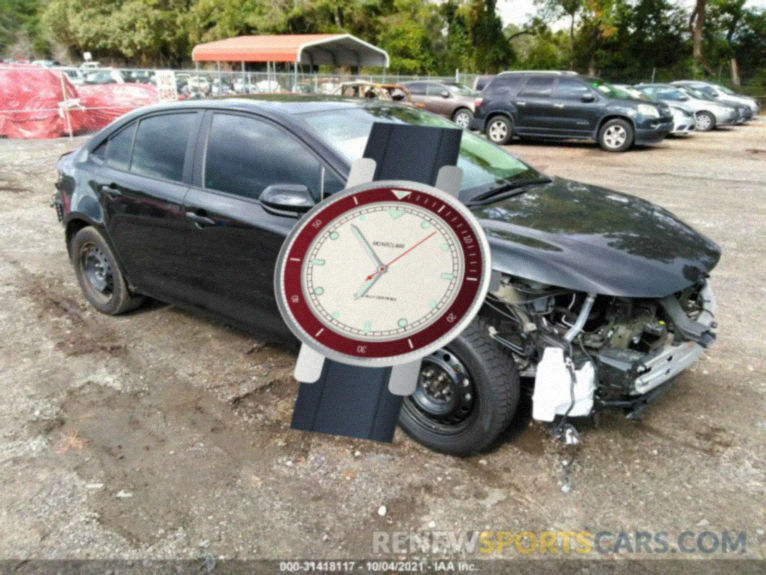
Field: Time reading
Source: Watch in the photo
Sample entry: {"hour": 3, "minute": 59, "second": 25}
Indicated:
{"hour": 6, "minute": 53, "second": 7}
